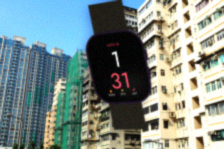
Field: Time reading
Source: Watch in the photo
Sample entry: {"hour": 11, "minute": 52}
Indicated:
{"hour": 1, "minute": 31}
